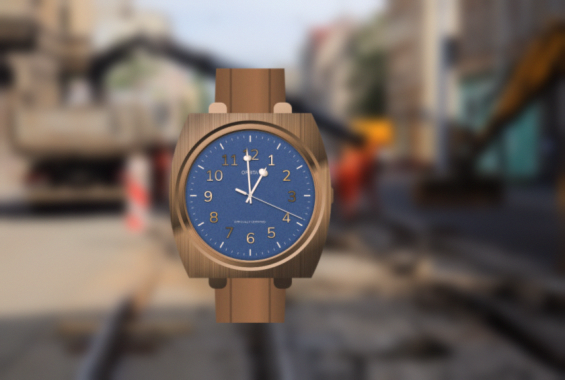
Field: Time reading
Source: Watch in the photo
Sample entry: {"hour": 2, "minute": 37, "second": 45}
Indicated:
{"hour": 12, "minute": 59, "second": 19}
